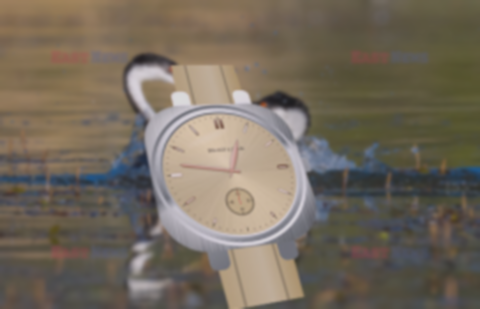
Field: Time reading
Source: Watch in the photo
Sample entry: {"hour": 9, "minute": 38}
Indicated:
{"hour": 12, "minute": 47}
